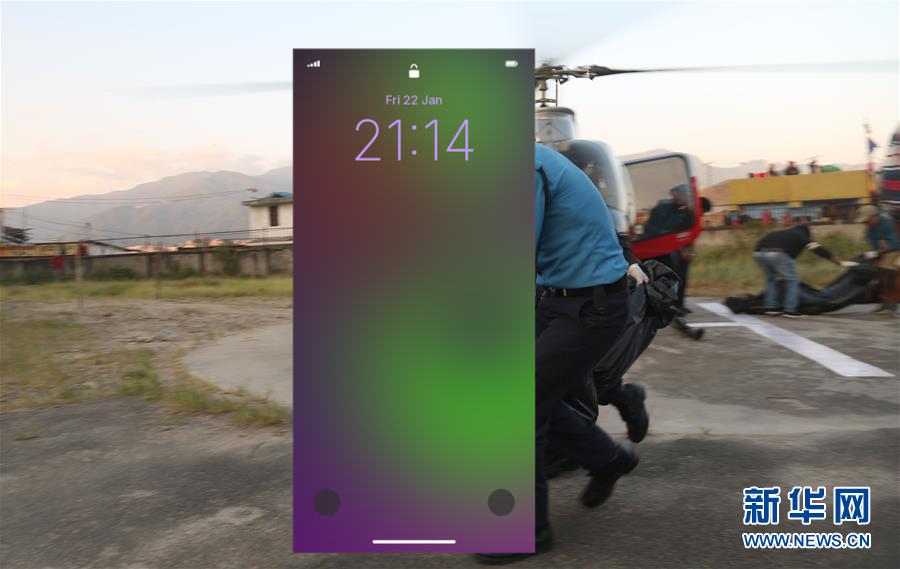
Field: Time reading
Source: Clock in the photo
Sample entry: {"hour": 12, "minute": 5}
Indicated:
{"hour": 21, "minute": 14}
